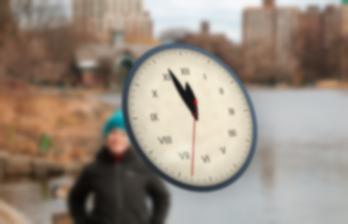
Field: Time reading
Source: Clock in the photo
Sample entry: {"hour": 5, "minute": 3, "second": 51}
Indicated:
{"hour": 11, "minute": 56, "second": 33}
